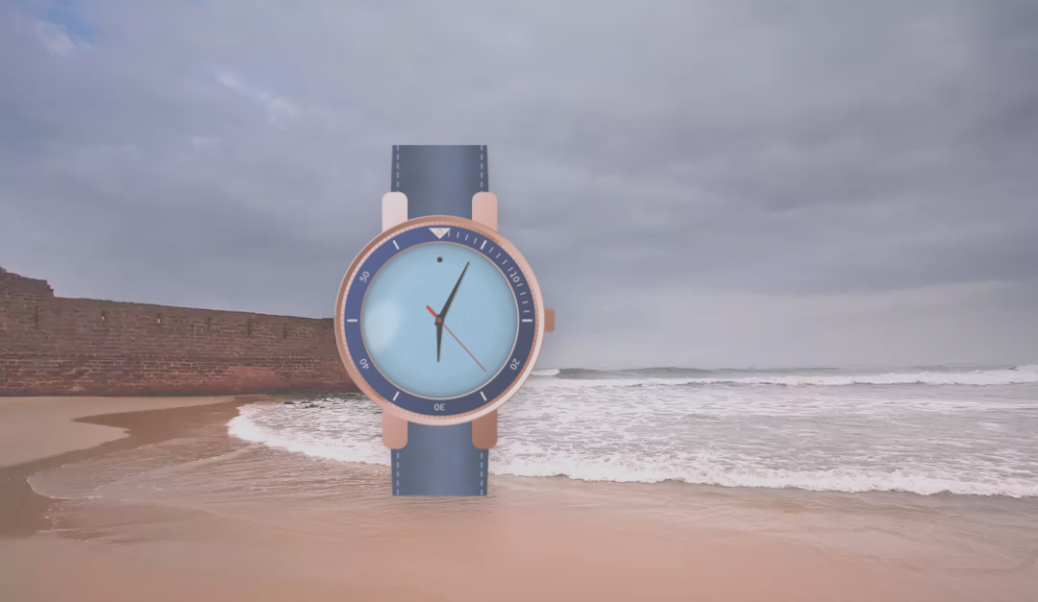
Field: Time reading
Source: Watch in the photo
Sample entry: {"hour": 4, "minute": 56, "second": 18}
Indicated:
{"hour": 6, "minute": 4, "second": 23}
